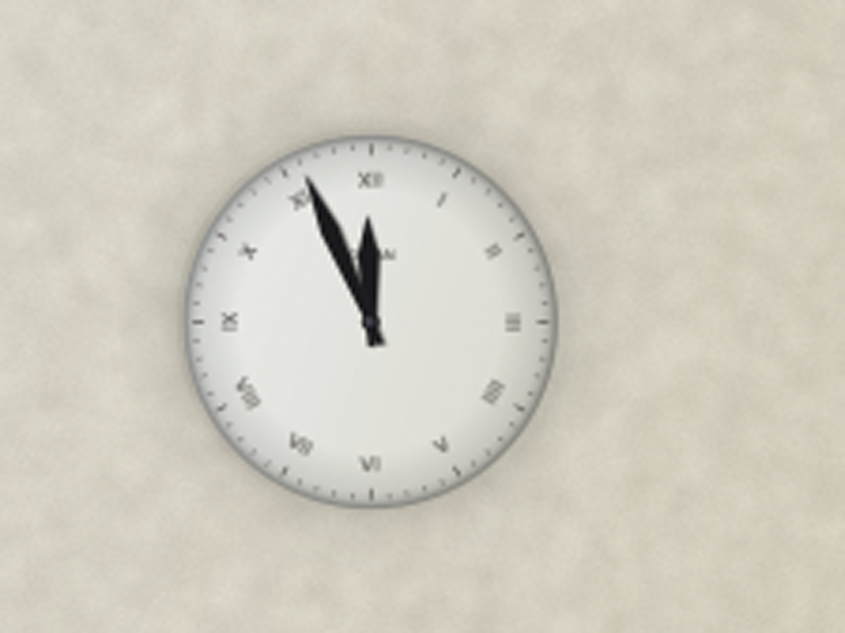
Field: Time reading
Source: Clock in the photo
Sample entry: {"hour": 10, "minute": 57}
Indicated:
{"hour": 11, "minute": 56}
